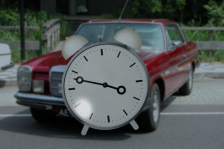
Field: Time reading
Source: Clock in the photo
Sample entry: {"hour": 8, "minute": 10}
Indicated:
{"hour": 3, "minute": 48}
